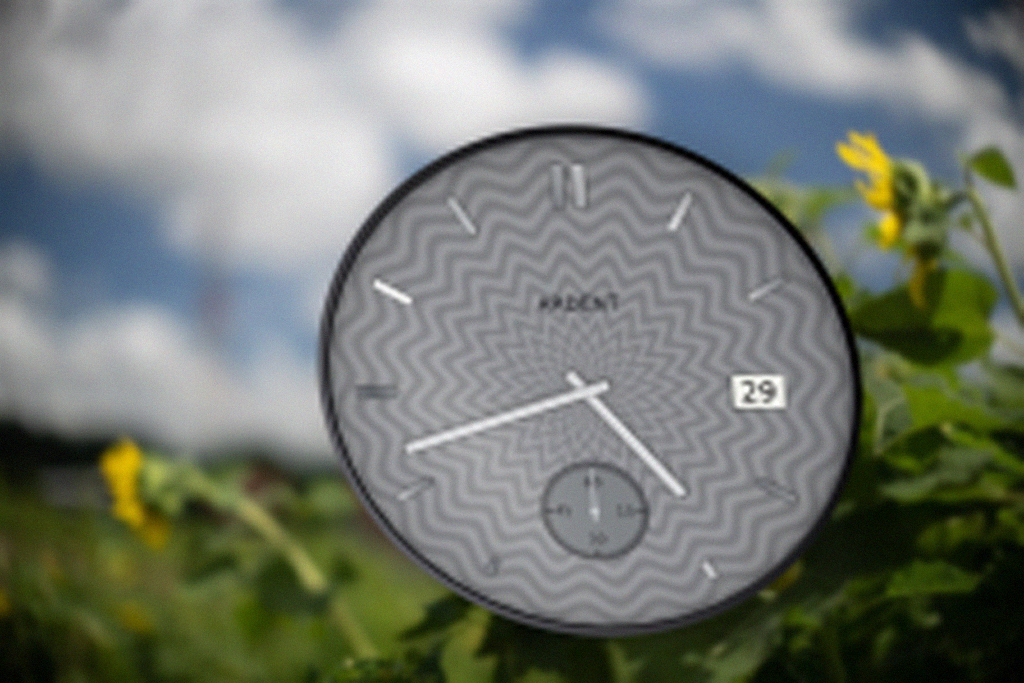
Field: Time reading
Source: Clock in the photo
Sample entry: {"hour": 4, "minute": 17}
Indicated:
{"hour": 4, "minute": 42}
